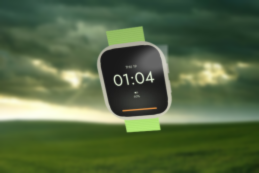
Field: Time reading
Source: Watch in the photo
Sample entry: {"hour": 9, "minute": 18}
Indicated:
{"hour": 1, "minute": 4}
